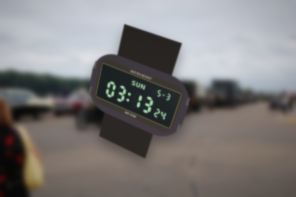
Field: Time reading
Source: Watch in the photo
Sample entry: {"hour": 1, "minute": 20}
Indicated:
{"hour": 3, "minute": 13}
